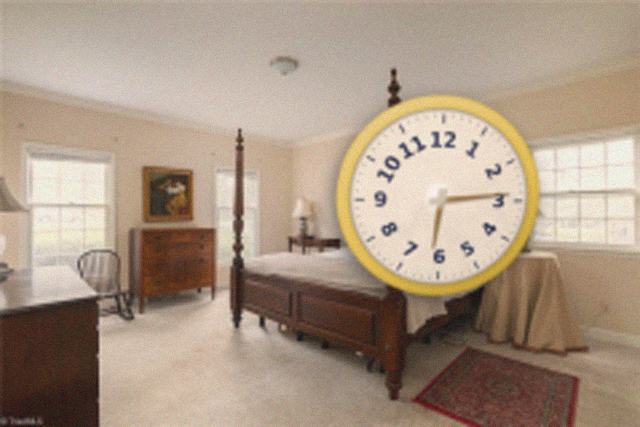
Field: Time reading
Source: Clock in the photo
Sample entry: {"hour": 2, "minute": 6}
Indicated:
{"hour": 6, "minute": 14}
